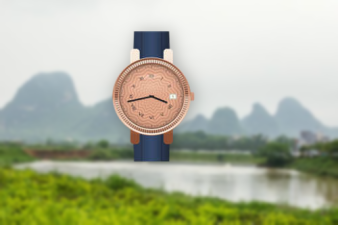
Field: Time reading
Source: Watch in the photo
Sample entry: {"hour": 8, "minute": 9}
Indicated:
{"hour": 3, "minute": 43}
